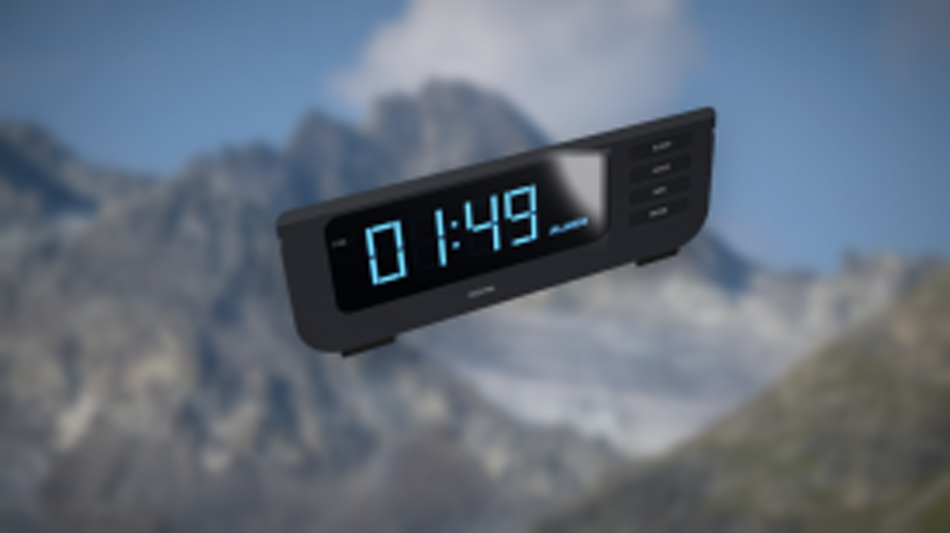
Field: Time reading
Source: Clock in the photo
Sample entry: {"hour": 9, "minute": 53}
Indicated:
{"hour": 1, "minute": 49}
